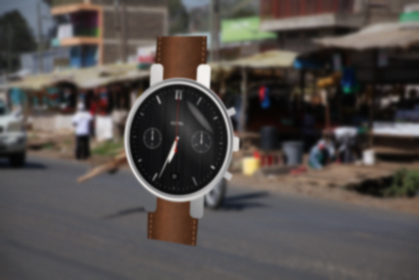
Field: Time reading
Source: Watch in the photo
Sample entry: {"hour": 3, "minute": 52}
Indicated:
{"hour": 6, "minute": 34}
